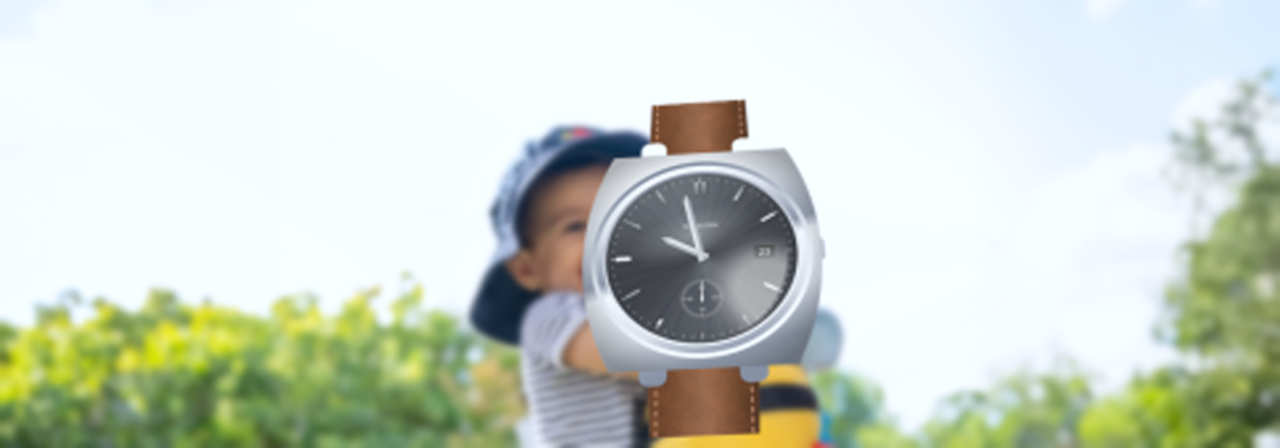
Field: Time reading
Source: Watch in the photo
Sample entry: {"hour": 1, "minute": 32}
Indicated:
{"hour": 9, "minute": 58}
